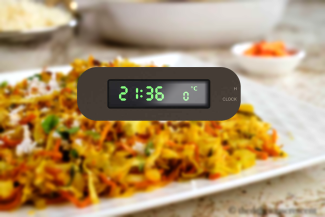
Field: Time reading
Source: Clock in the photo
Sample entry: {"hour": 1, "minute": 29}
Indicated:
{"hour": 21, "minute": 36}
